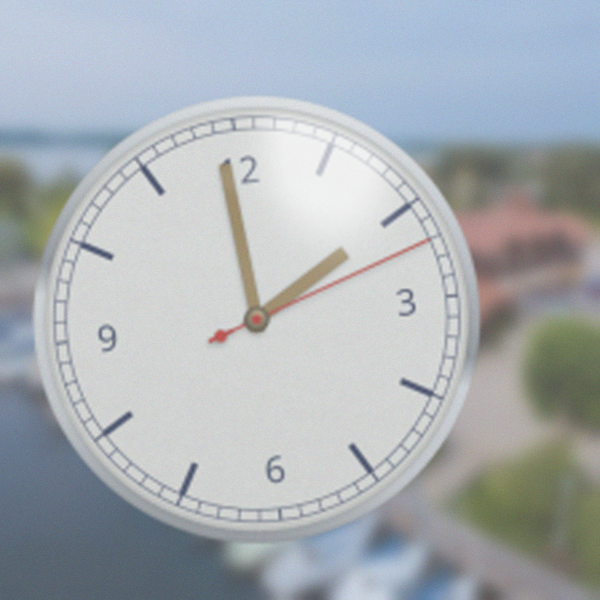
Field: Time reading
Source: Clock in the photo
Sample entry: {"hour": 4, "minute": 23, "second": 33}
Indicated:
{"hour": 1, "minute": 59, "second": 12}
